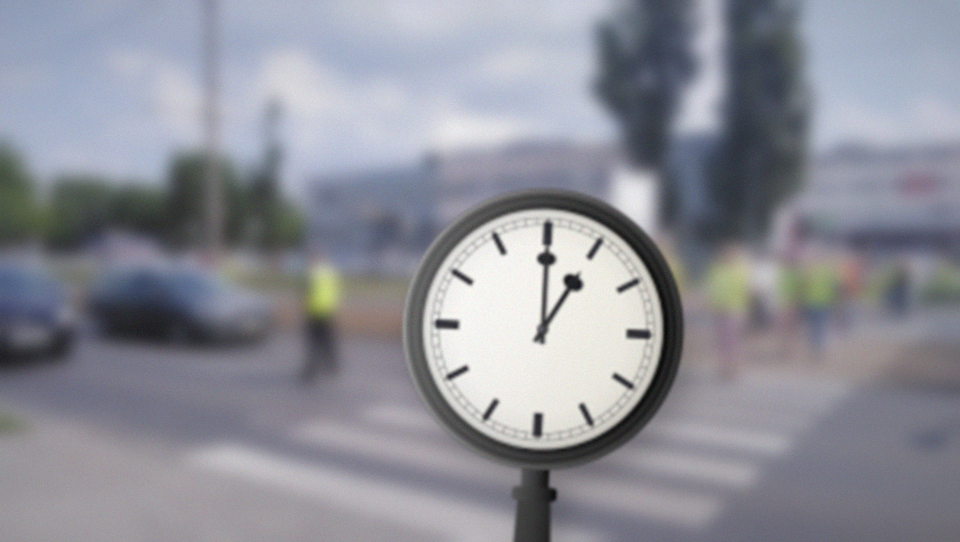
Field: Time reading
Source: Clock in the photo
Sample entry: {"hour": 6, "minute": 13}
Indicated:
{"hour": 1, "minute": 0}
